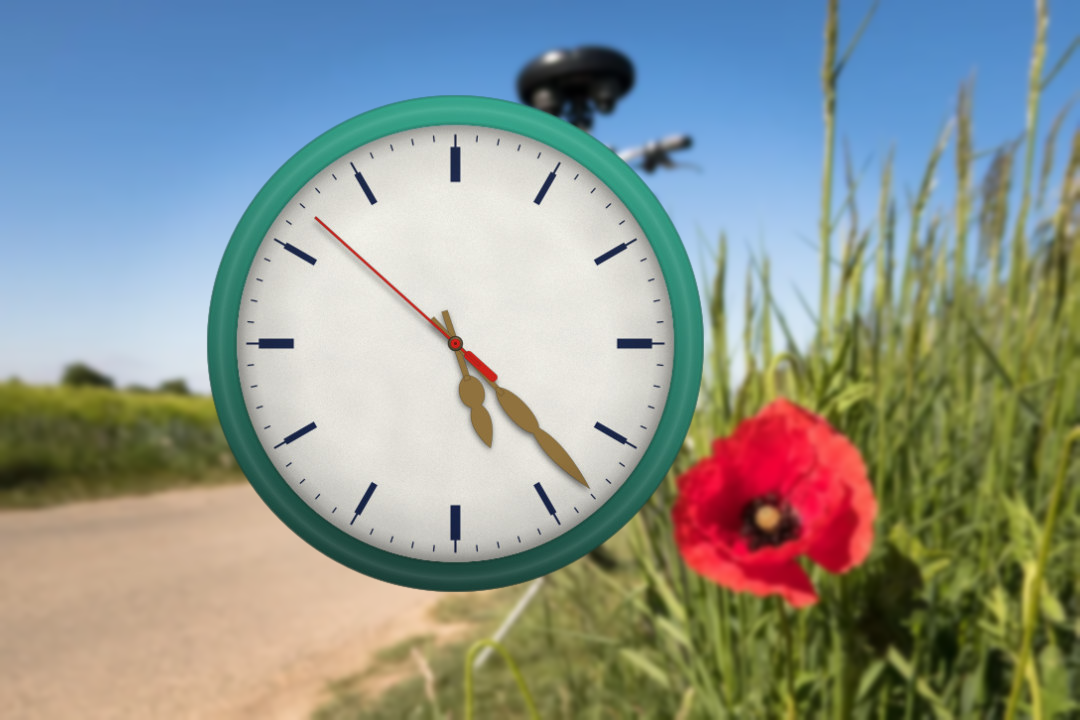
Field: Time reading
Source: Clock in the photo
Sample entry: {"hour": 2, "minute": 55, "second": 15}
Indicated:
{"hour": 5, "minute": 22, "second": 52}
